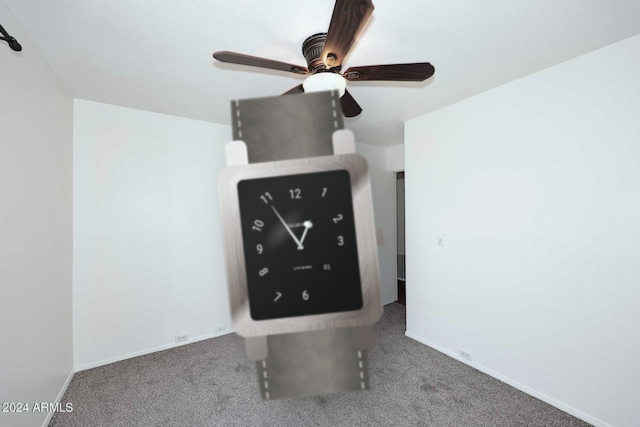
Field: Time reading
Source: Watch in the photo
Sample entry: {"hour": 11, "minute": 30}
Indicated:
{"hour": 12, "minute": 55}
